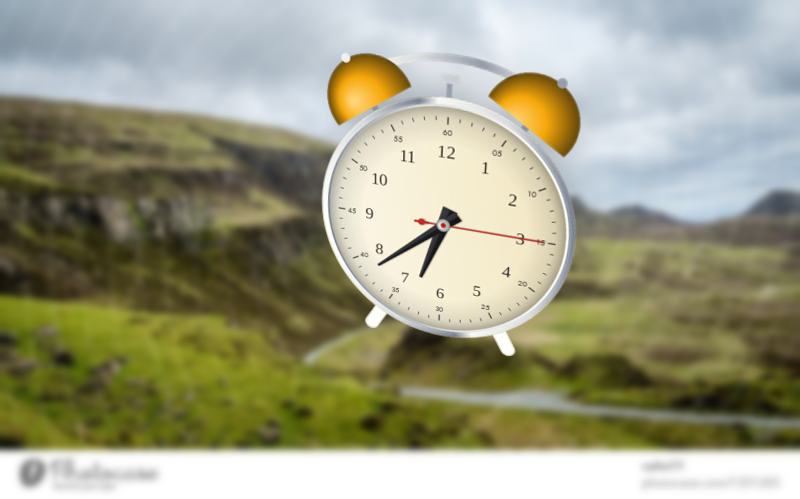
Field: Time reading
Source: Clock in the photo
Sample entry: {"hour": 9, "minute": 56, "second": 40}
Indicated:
{"hour": 6, "minute": 38, "second": 15}
